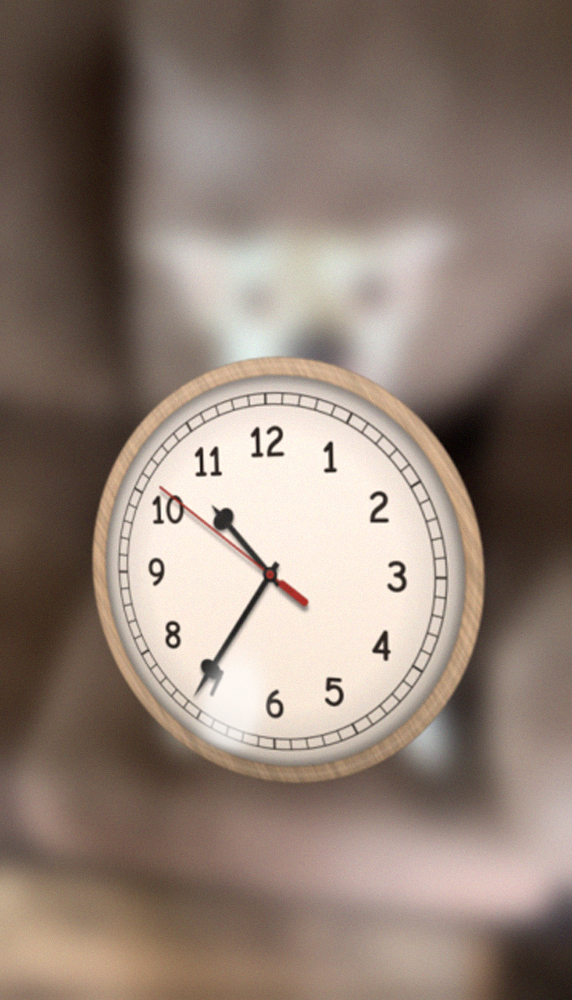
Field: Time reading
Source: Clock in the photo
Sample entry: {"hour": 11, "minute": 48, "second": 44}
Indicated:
{"hour": 10, "minute": 35, "second": 51}
